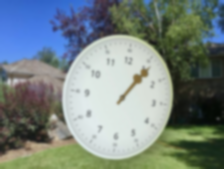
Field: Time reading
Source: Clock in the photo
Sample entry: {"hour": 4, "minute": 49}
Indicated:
{"hour": 1, "minute": 6}
